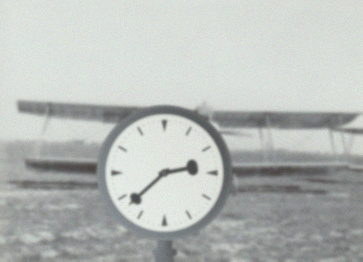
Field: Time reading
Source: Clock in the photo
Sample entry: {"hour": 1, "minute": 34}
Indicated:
{"hour": 2, "minute": 38}
